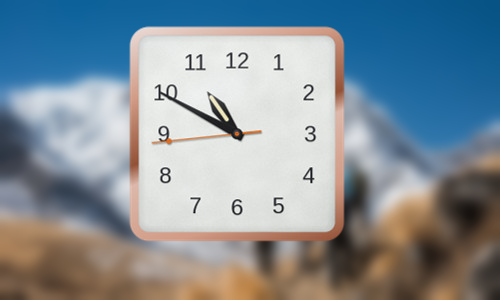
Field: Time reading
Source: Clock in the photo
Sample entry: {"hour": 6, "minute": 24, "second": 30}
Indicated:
{"hour": 10, "minute": 49, "second": 44}
